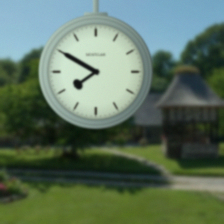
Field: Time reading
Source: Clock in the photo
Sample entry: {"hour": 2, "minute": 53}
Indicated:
{"hour": 7, "minute": 50}
